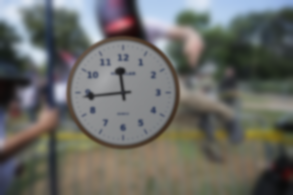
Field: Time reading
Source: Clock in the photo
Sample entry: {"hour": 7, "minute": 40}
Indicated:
{"hour": 11, "minute": 44}
